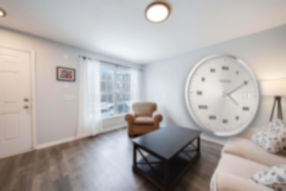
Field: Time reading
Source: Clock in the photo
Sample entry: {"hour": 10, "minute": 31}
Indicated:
{"hour": 4, "minute": 10}
